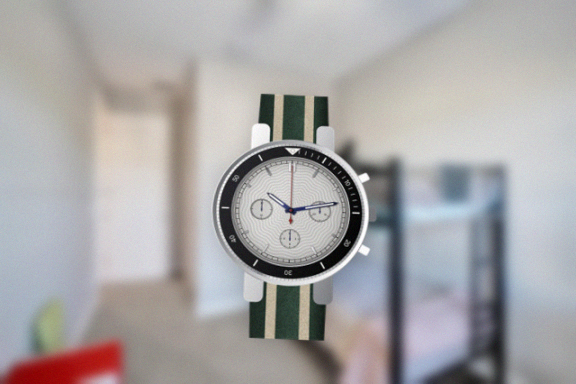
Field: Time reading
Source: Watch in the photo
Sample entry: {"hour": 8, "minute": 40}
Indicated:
{"hour": 10, "minute": 13}
